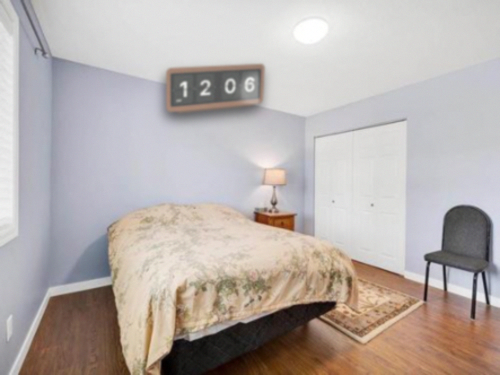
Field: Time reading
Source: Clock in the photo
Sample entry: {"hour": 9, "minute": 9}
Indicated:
{"hour": 12, "minute": 6}
